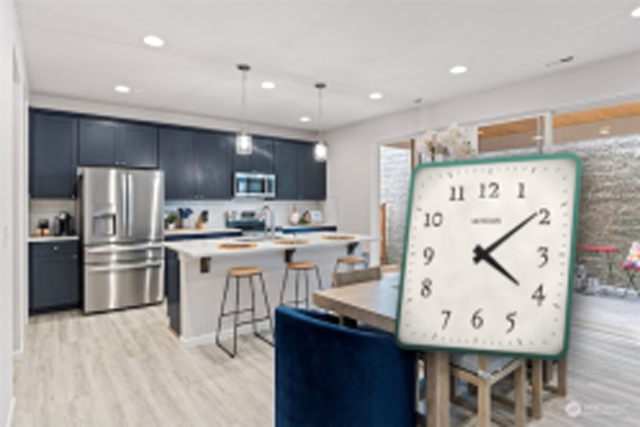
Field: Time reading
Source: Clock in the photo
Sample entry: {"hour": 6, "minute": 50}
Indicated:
{"hour": 4, "minute": 9}
